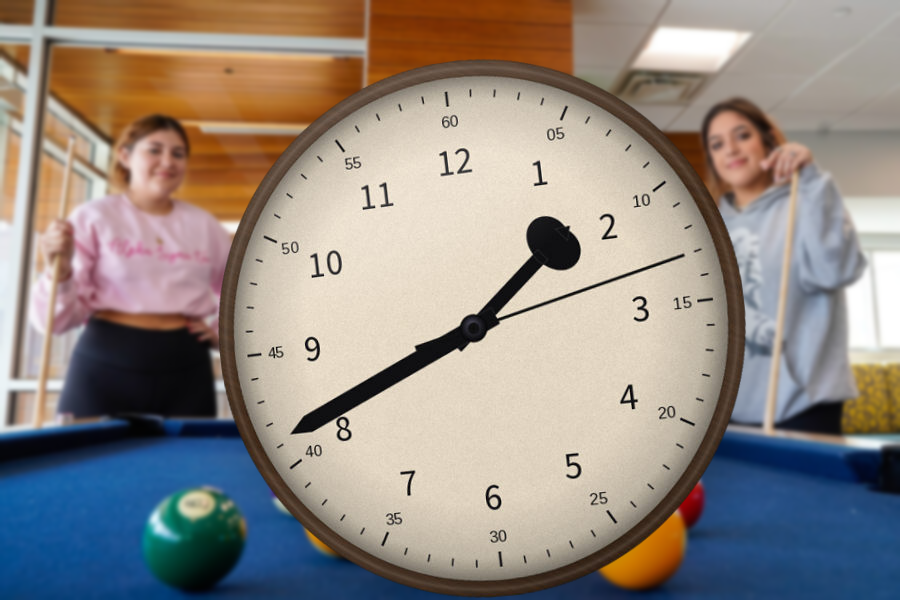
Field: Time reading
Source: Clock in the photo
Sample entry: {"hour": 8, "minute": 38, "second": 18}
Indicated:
{"hour": 1, "minute": 41, "second": 13}
